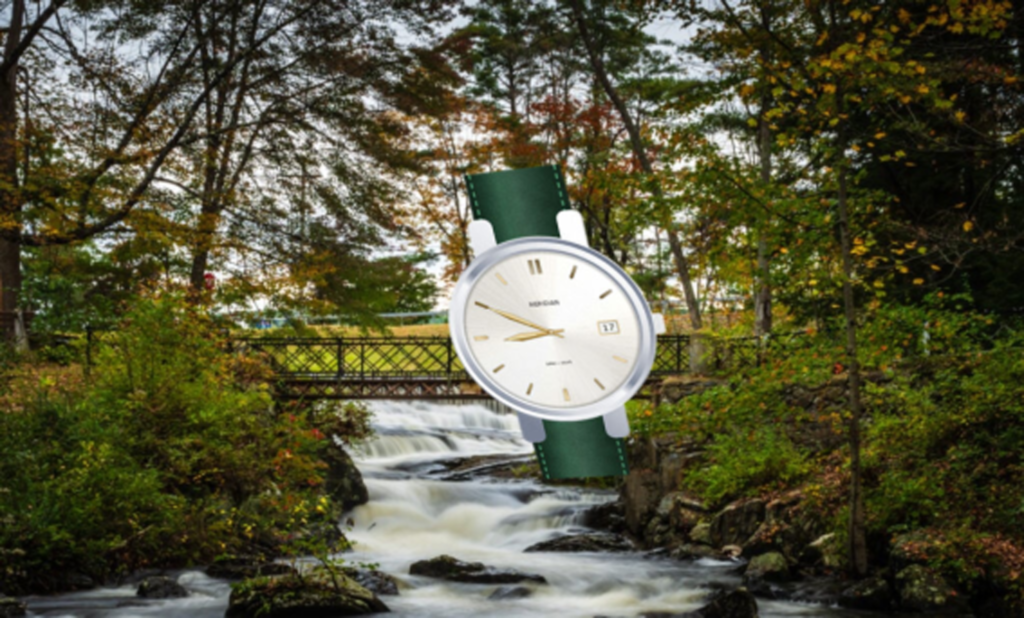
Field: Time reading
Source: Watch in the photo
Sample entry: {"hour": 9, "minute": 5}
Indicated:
{"hour": 8, "minute": 50}
